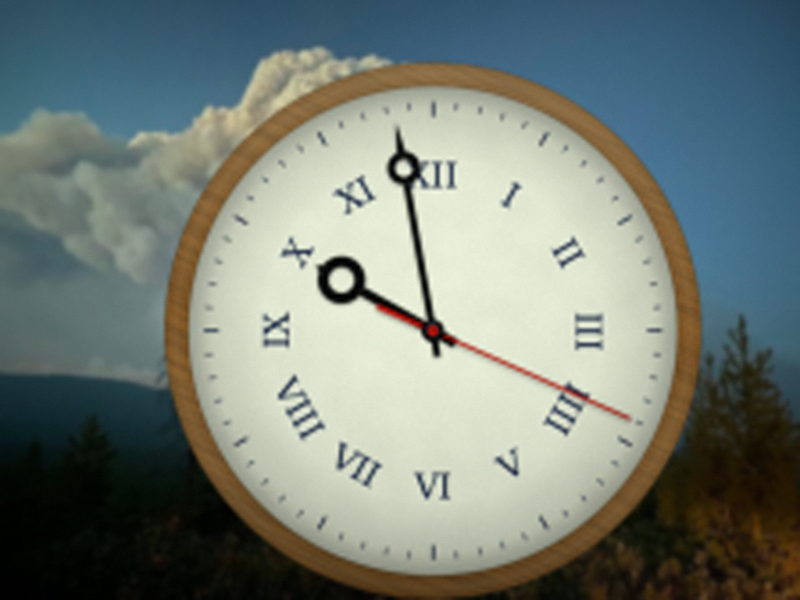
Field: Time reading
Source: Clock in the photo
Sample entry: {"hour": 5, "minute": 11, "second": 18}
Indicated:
{"hour": 9, "minute": 58, "second": 19}
